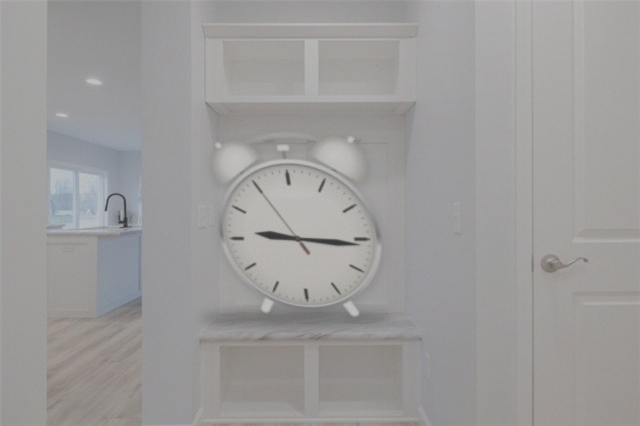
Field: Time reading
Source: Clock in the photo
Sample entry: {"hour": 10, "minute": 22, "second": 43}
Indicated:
{"hour": 9, "minute": 15, "second": 55}
